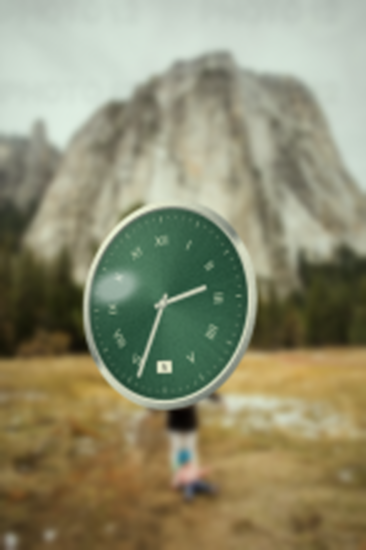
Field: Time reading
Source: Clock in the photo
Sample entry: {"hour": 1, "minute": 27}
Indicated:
{"hour": 2, "minute": 34}
